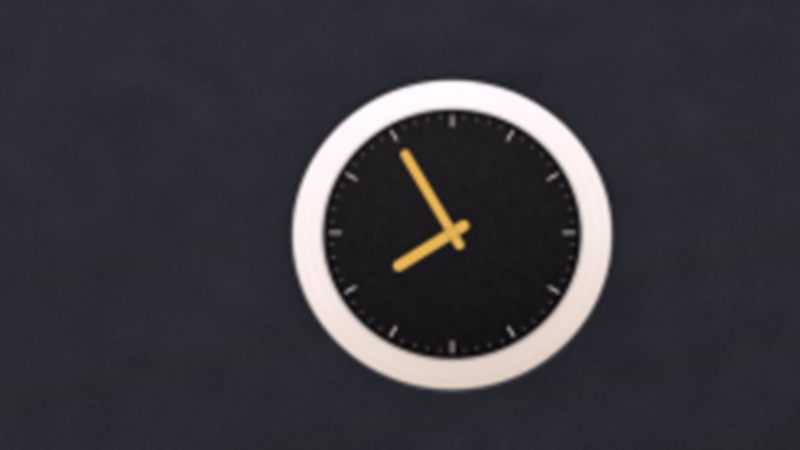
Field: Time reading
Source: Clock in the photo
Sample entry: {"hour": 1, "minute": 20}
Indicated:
{"hour": 7, "minute": 55}
